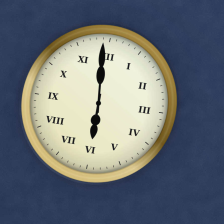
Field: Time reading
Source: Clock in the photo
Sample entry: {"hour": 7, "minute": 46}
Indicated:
{"hour": 5, "minute": 59}
